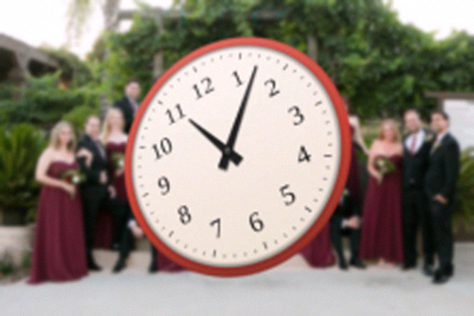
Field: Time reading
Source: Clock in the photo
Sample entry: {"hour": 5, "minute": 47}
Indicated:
{"hour": 11, "minute": 7}
